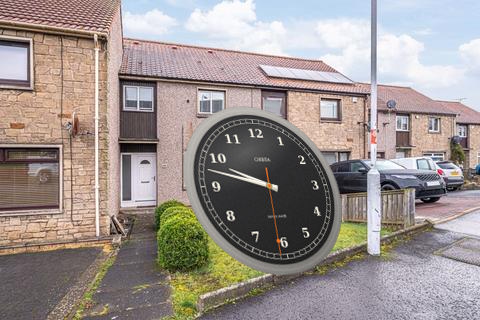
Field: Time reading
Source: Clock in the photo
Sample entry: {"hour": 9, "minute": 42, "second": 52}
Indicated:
{"hour": 9, "minute": 47, "second": 31}
